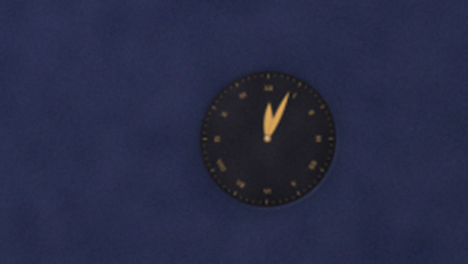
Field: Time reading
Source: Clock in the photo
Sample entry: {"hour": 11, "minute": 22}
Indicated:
{"hour": 12, "minute": 4}
